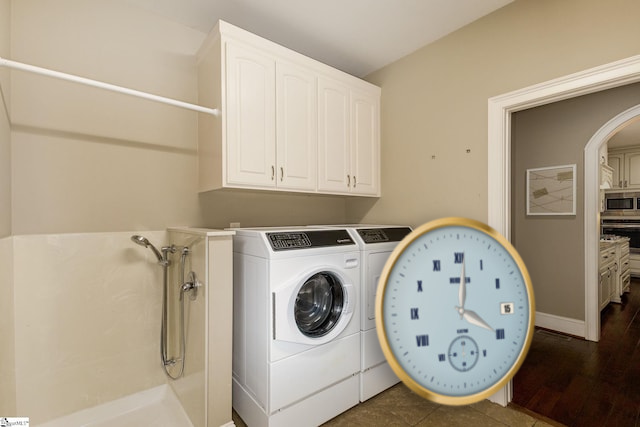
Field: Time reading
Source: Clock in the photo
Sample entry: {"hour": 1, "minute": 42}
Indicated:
{"hour": 4, "minute": 1}
